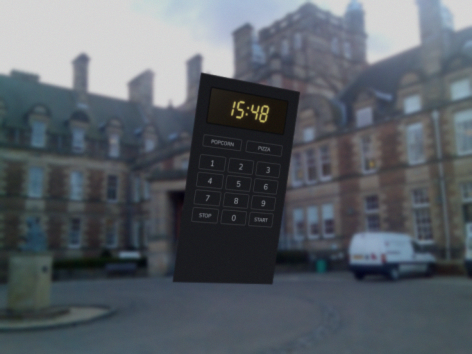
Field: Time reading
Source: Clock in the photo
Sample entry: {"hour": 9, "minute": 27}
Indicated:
{"hour": 15, "minute": 48}
